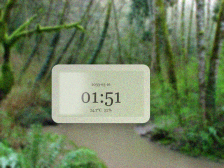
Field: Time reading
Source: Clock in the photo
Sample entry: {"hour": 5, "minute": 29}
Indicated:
{"hour": 1, "minute": 51}
